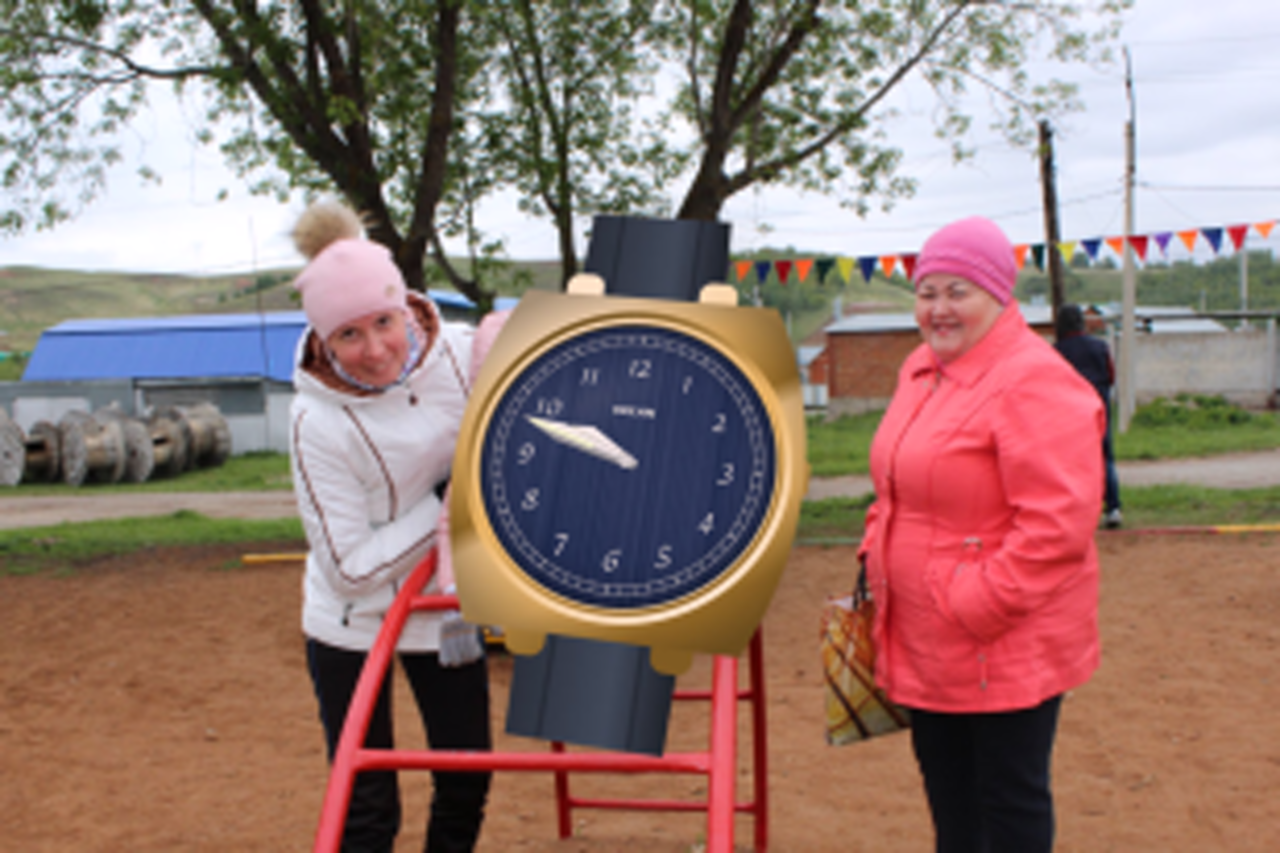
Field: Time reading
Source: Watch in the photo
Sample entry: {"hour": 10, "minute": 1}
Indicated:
{"hour": 9, "minute": 48}
